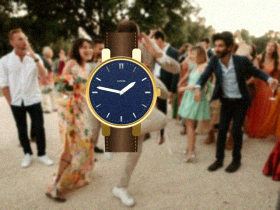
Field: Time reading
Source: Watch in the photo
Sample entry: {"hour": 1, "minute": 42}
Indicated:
{"hour": 1, "minute": 47}
